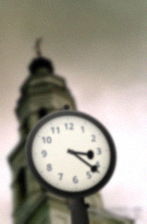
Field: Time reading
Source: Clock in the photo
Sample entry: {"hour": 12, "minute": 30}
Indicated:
{"hour": 3, "minute": 22}
